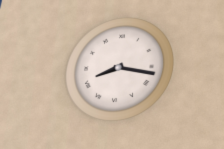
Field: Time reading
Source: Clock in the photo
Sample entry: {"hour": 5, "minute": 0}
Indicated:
{"hour": 8, "minute": 17}
